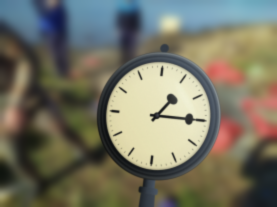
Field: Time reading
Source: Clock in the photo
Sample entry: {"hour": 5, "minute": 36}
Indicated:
{"hour": 1, "minute": 15}
